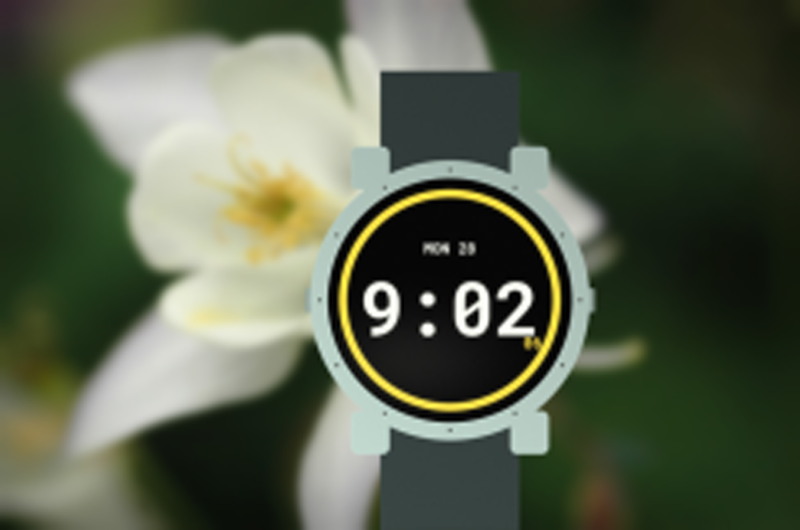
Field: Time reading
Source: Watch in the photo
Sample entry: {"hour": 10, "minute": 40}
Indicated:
{"hour": 9, "minute": 2}
